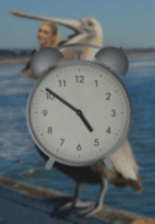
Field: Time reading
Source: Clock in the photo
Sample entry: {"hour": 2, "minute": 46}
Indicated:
{"hour": 4, "minute": 51}
